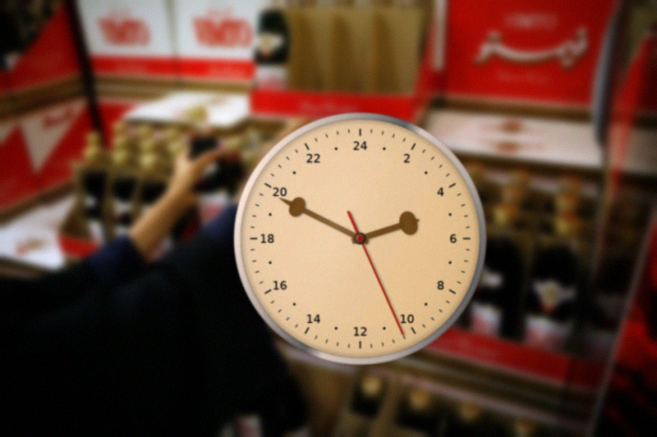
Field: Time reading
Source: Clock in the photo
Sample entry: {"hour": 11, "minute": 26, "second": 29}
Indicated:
{"hour": 4, "minute": 49, "second": 26}
